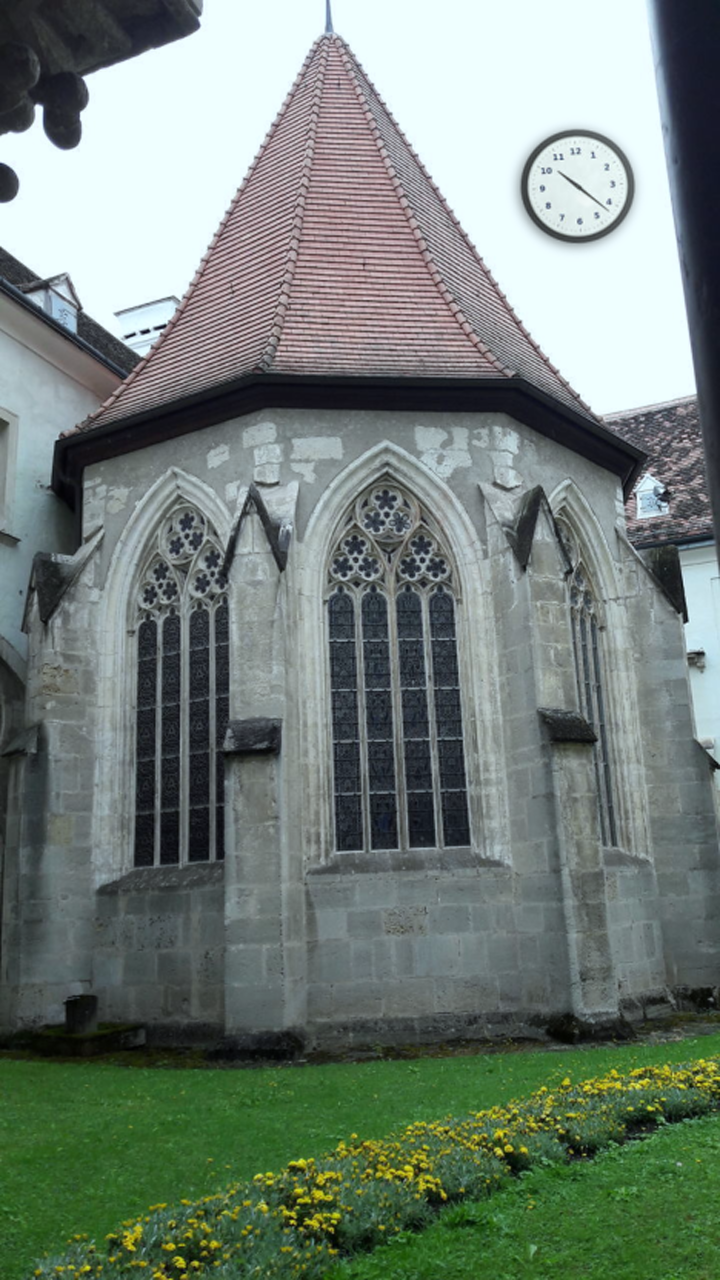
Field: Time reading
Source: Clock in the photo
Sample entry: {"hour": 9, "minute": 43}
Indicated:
{"hour": 10, "minute": 22}
